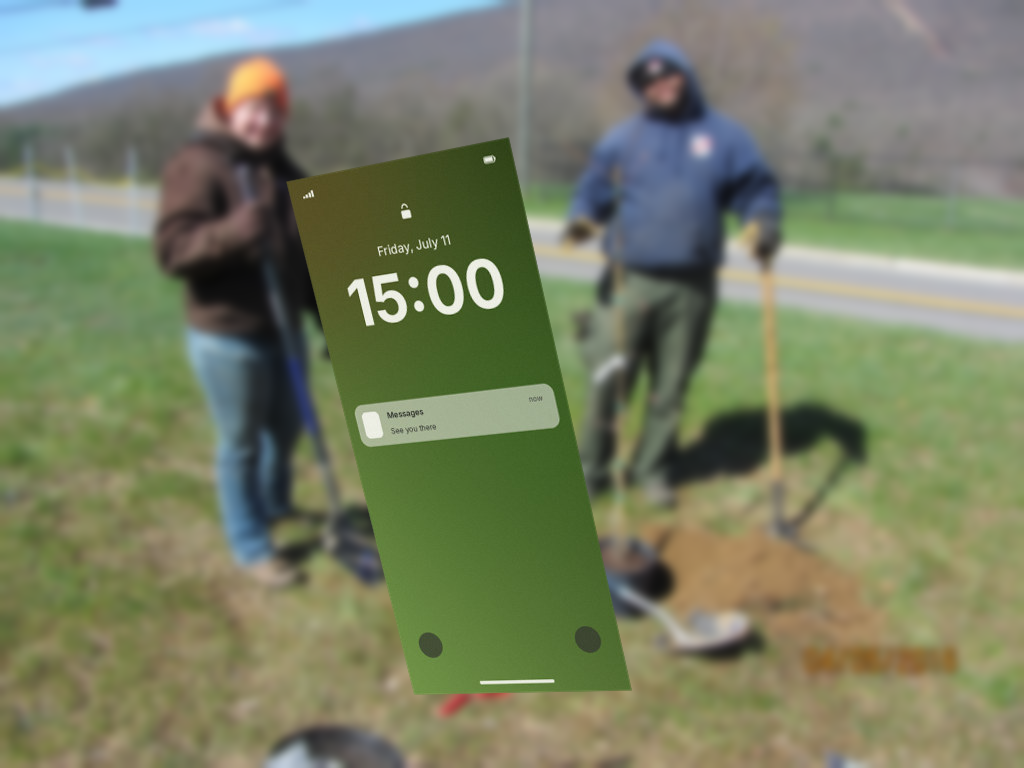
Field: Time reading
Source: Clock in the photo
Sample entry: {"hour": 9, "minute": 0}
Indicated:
{"hour": 15, "minute": 0}
